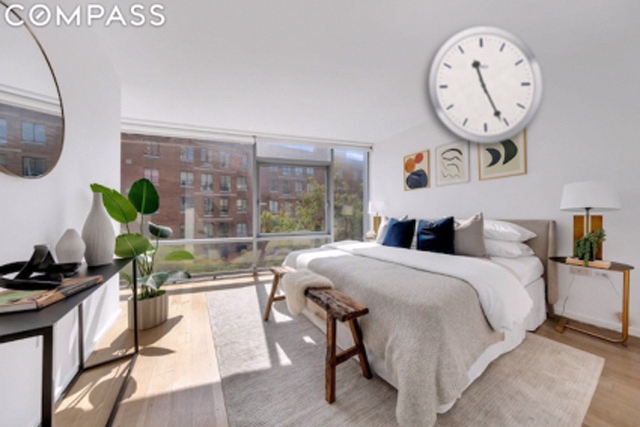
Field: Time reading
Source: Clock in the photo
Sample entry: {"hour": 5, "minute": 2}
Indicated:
{"hour": 11, "minute": 26}
